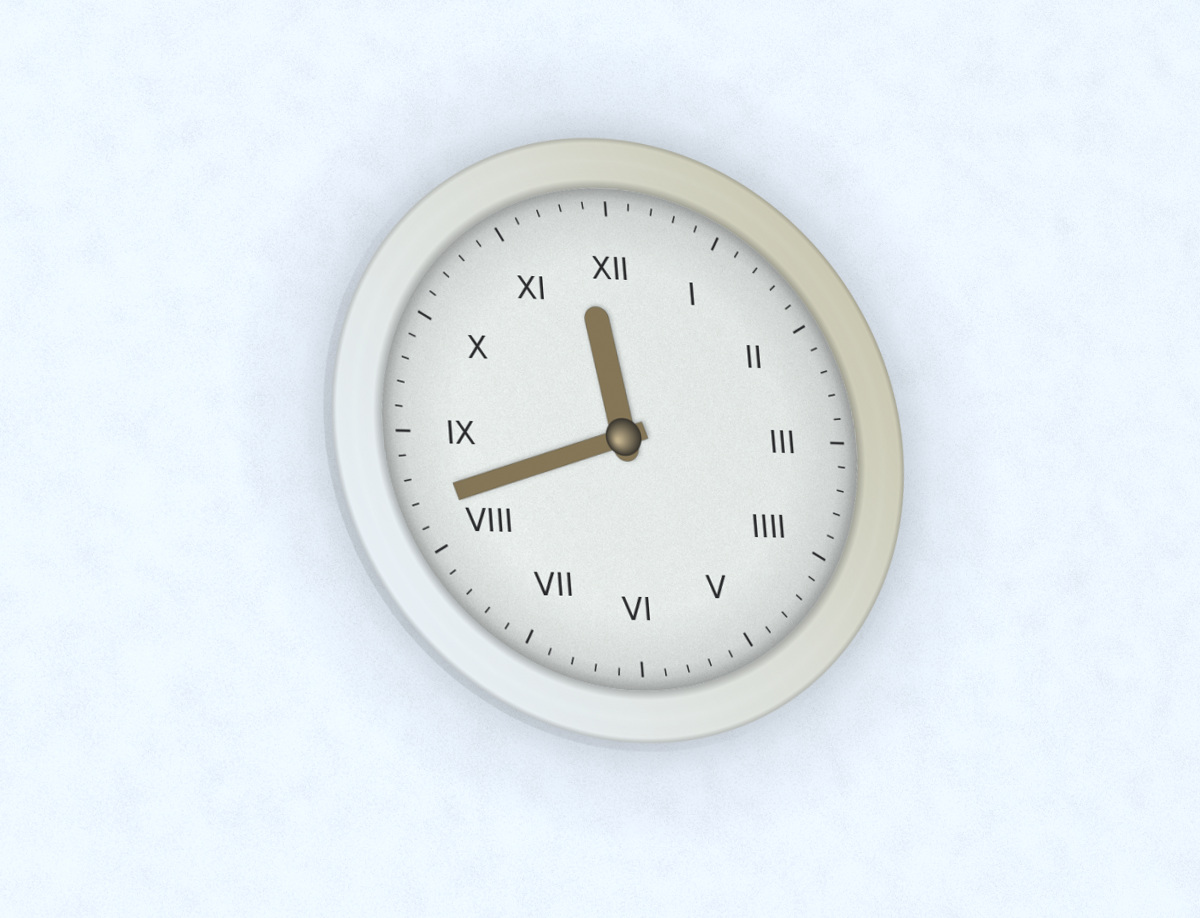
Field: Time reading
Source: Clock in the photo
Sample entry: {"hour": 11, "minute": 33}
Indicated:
{"hour": 11, "minute": 42}
